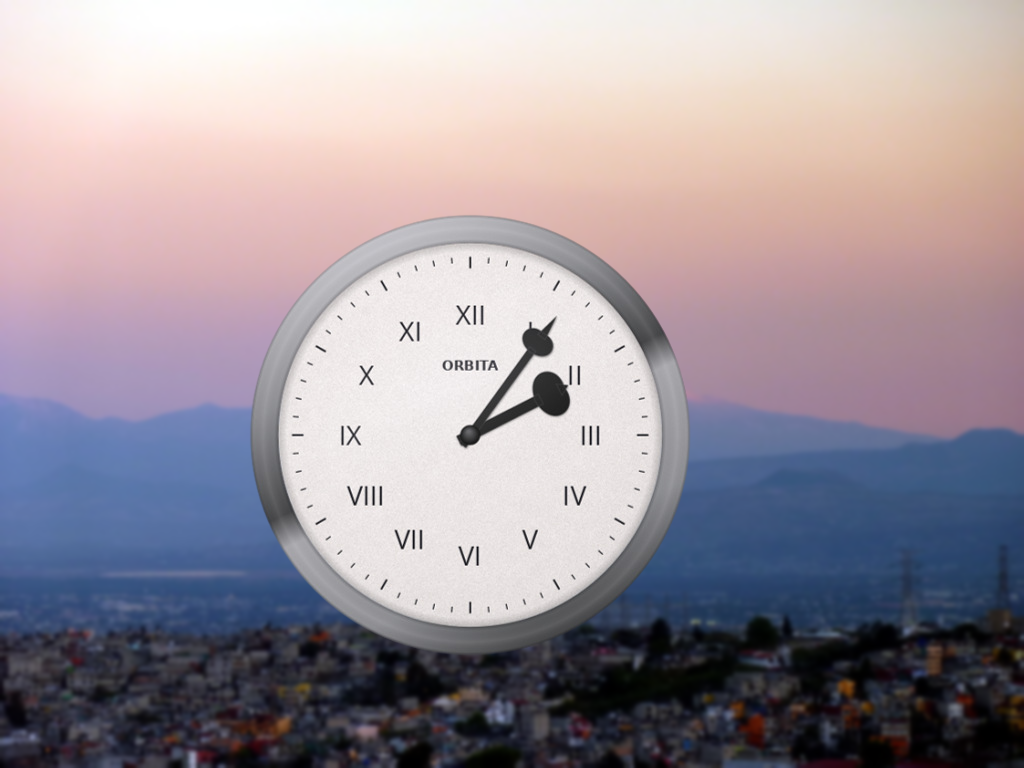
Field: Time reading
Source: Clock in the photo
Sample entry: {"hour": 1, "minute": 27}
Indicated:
{"hour": 2, "minute": 6}
